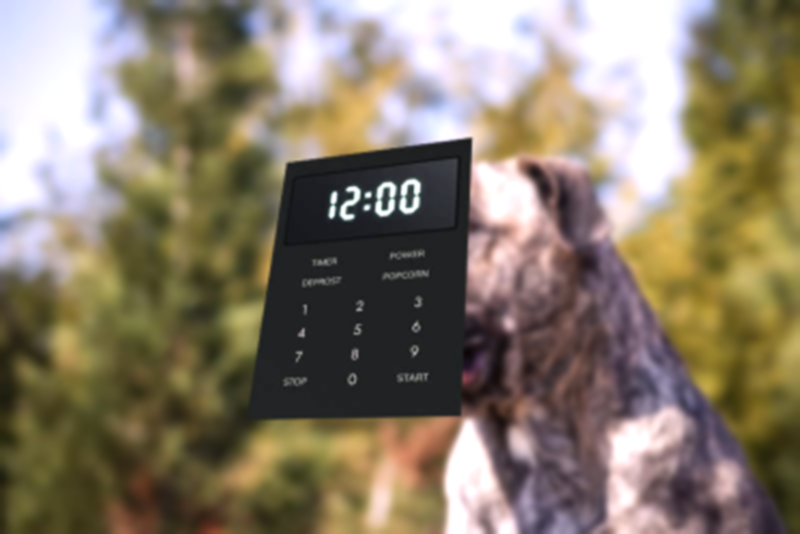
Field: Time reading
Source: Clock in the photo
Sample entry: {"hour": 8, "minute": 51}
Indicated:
{"hour": 12, "minute": 0}
